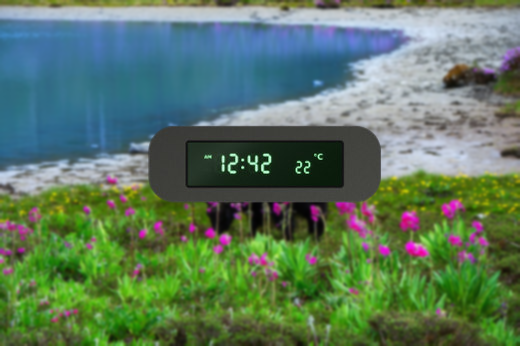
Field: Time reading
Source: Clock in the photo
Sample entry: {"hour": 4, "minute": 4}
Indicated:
{"hour": 12, "minute": 42}
